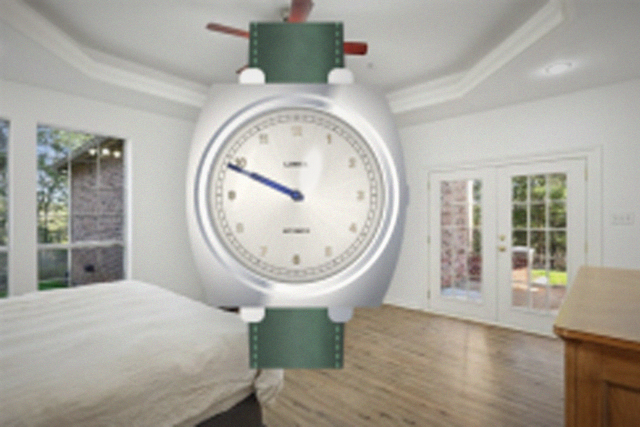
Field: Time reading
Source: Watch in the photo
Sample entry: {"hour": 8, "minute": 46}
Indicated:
{"hour": 9, "minute": 49}
